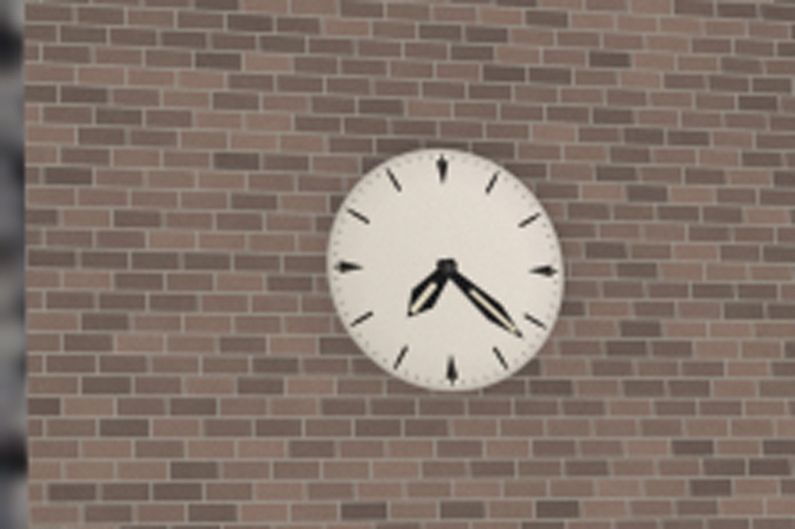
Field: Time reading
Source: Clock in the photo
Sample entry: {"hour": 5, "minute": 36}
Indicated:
{"hour": 7, "minute": 22}
